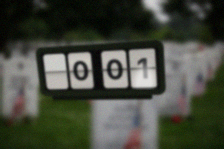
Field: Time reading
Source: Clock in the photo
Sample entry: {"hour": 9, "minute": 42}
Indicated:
{"hour": 0, "minute": 1}
